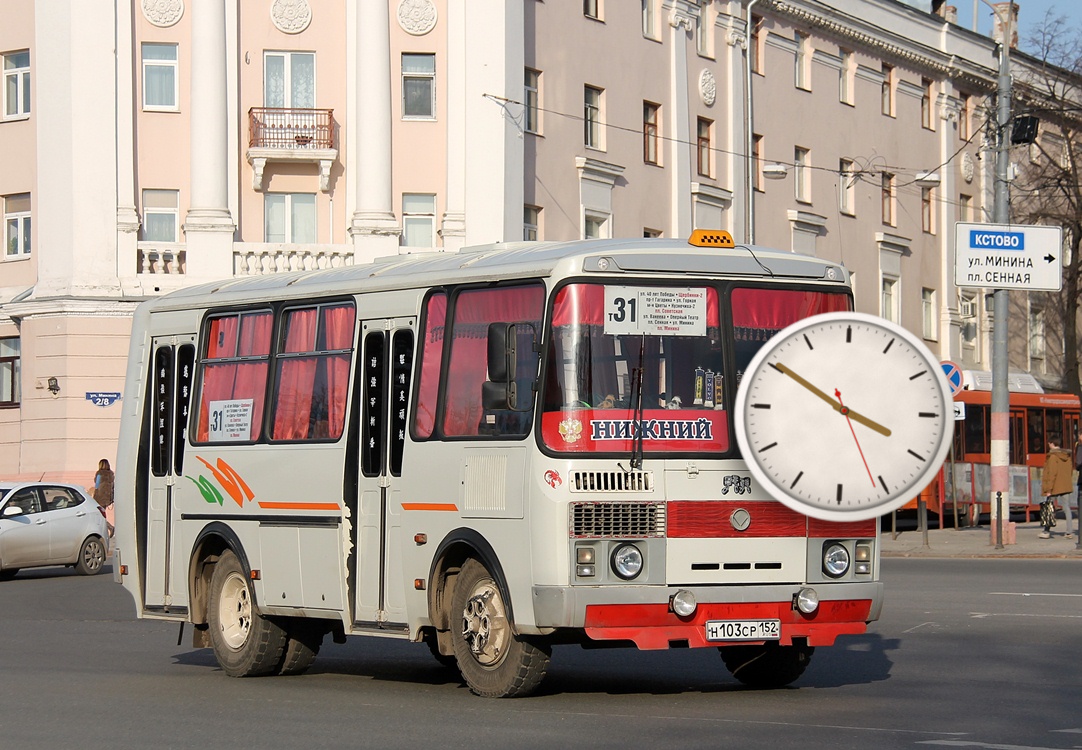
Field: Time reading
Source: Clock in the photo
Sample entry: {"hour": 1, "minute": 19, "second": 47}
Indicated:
{"hour": 3, "minute": 50, "second": 26}
